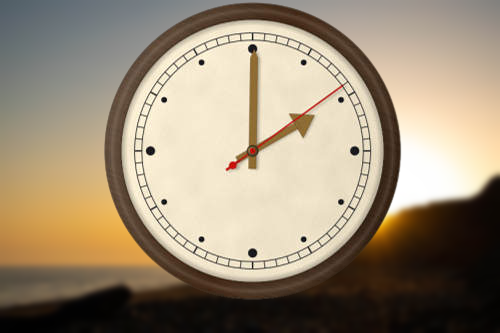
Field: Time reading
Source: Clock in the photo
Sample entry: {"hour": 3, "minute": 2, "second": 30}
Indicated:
{"hour": 2, "minute": 0, "second": 9}
